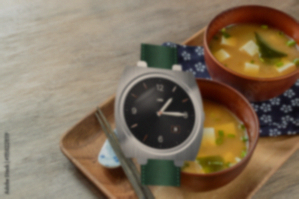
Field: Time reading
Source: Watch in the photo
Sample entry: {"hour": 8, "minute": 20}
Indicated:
{"hour": 1, "minute": 15}
